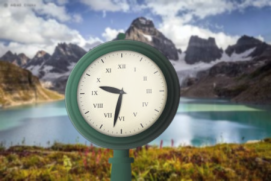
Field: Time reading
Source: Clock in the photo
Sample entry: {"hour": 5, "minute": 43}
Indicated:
{"hour": 9, "minute": 32}
